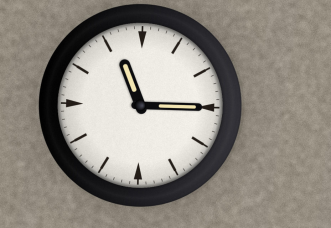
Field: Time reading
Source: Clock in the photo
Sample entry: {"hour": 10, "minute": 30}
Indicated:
{"hour": 11, "minute": 15}
